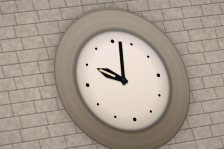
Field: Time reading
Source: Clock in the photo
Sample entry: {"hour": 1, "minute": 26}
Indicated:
{"hour": 10, "minute": 2}
